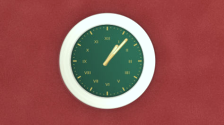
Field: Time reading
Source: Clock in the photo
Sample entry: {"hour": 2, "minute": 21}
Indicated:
{"hour": 1, "minute": 7}
